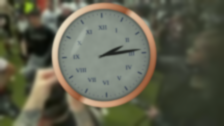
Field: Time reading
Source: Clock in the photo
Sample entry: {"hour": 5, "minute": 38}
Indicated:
{"hour": 2, "minute": 14}
